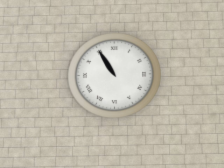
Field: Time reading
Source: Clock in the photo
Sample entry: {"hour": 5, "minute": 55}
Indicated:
{"hour": 10, "minute": 55}
